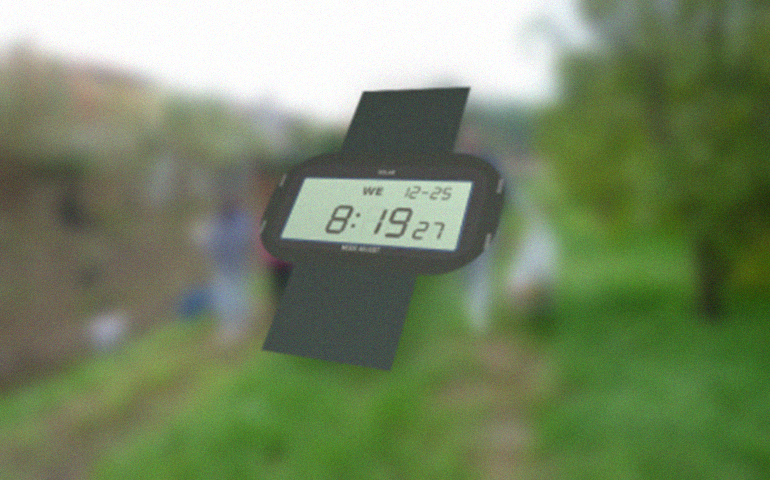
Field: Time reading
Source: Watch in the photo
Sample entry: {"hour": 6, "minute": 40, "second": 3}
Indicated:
{"hour": 8, "minute": 19, "second": 27}
